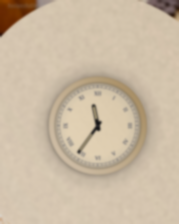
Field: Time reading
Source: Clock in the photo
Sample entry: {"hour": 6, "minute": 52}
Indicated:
{"hour": 11, "minute": 36}
